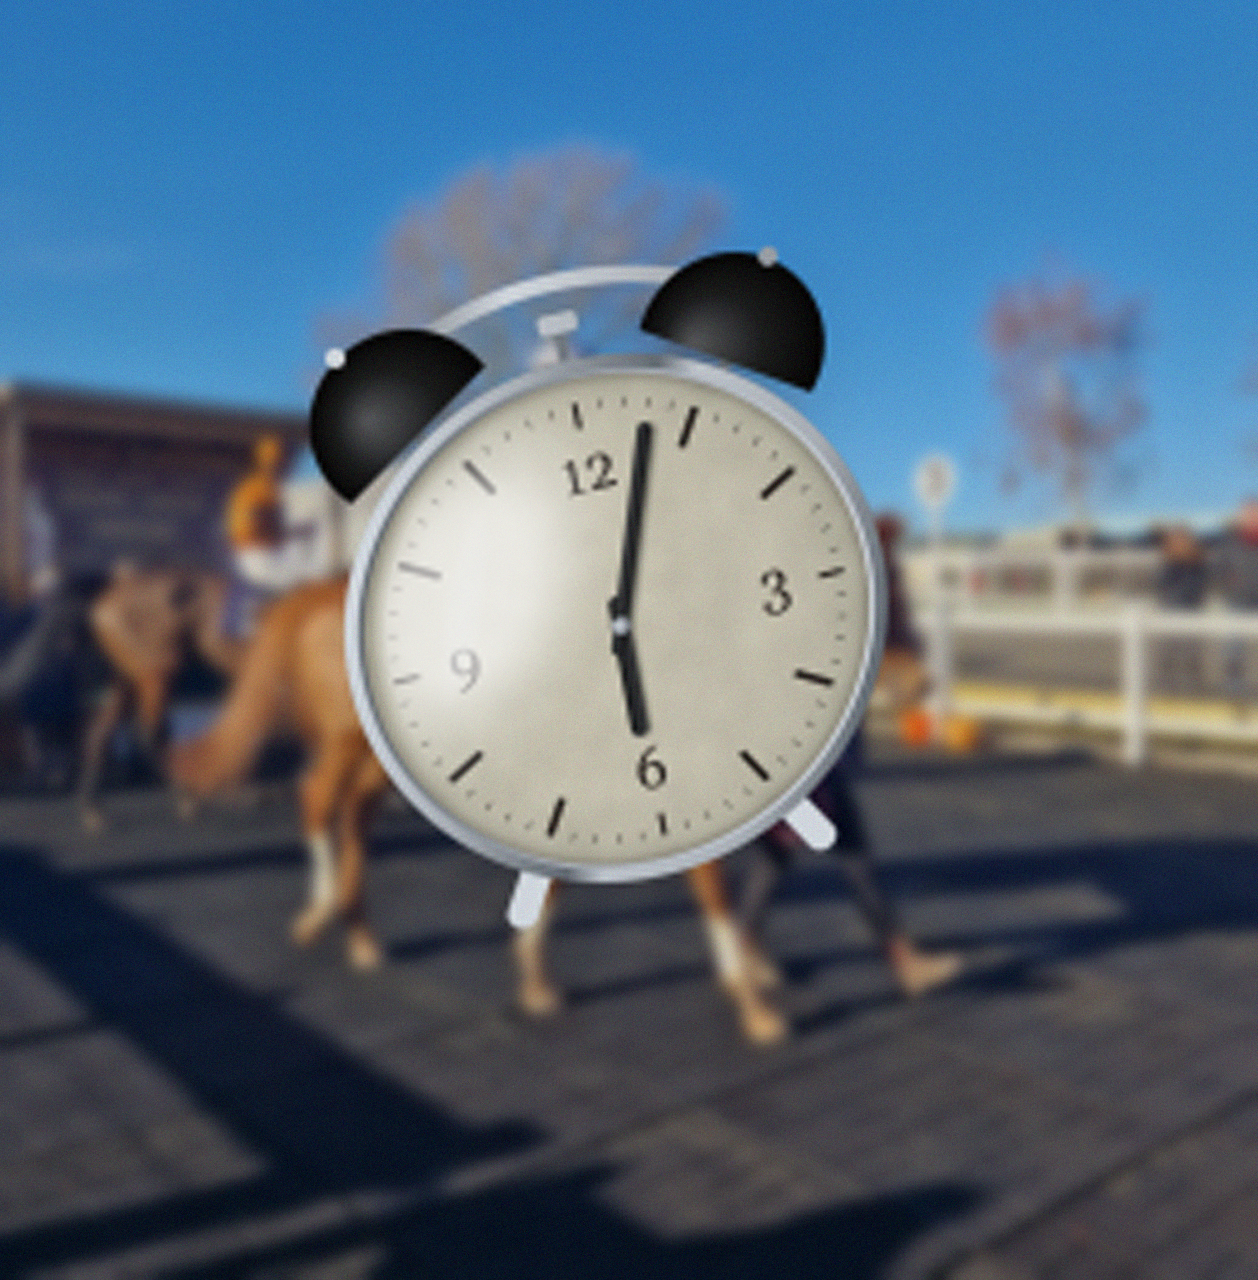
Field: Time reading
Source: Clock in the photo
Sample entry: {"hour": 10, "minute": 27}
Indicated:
{"hour": 6, "minute": 3}
